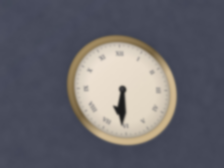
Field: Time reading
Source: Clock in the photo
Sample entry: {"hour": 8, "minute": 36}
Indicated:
{"hour": 6, "minute": 31}
